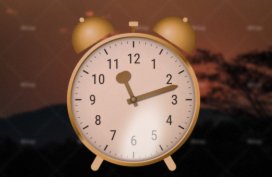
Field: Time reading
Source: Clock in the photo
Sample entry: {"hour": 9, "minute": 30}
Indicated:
{"hour": 11, "minute": 12}
